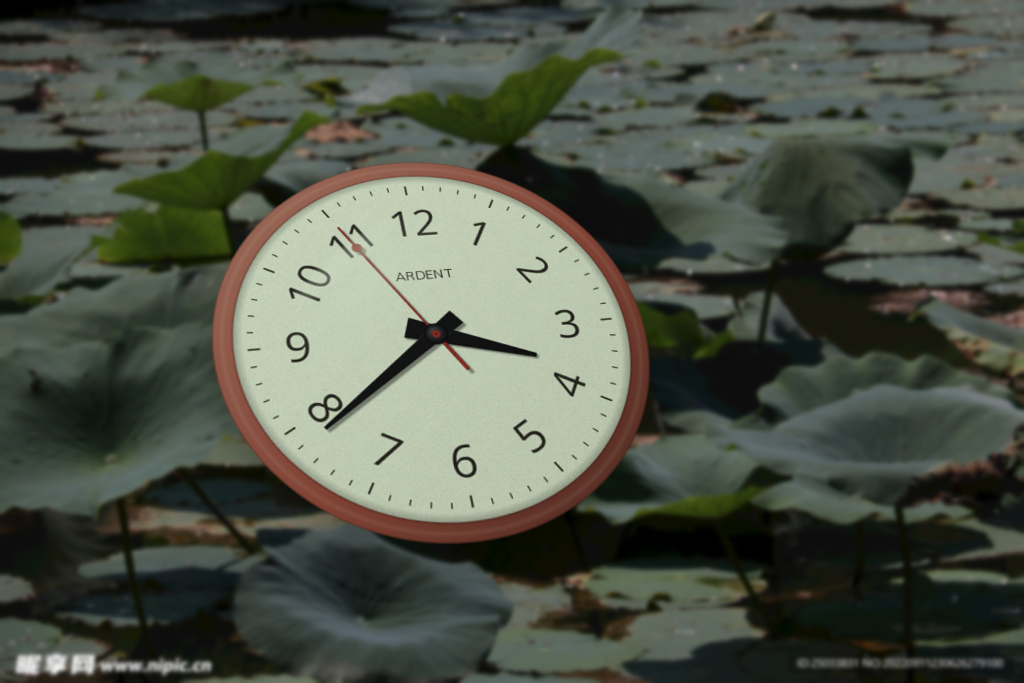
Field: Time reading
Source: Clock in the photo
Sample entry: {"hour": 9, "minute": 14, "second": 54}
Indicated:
{"hour": 3, "minute": 38, "second": 55}
